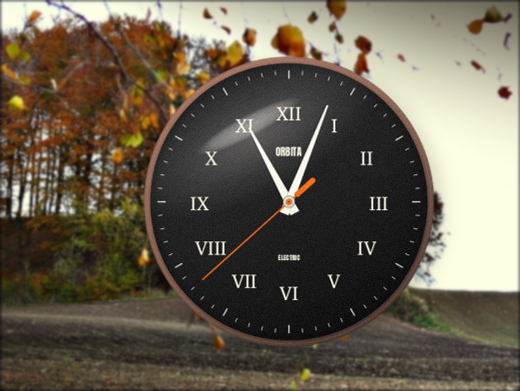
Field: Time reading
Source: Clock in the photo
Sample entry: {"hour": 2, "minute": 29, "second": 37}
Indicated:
{"hour": 11, "minute": 3, "second": 38}
